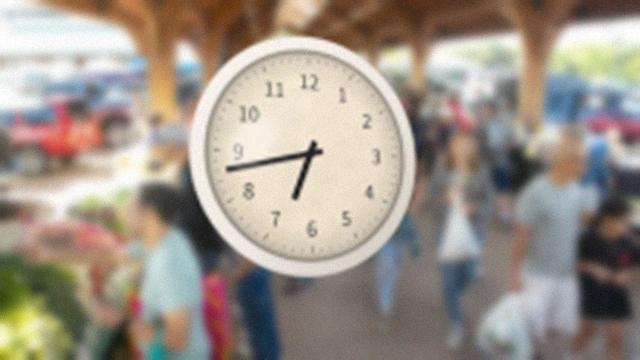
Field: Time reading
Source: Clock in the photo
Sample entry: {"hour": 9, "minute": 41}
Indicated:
{"hour": 6, "minute": 43}
